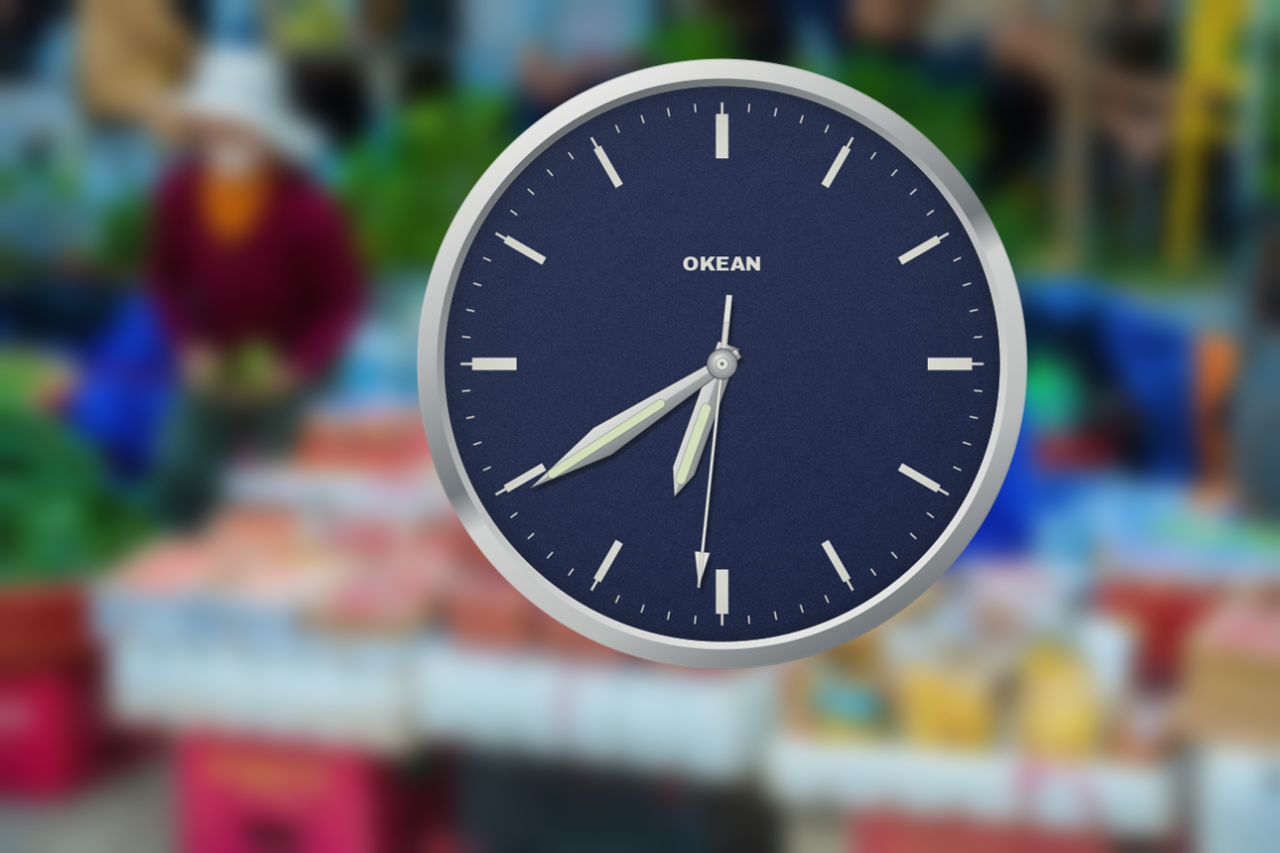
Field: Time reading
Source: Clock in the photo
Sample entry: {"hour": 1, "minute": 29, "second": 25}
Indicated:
{"hour": 6, "minute": 39, "second": 31}
